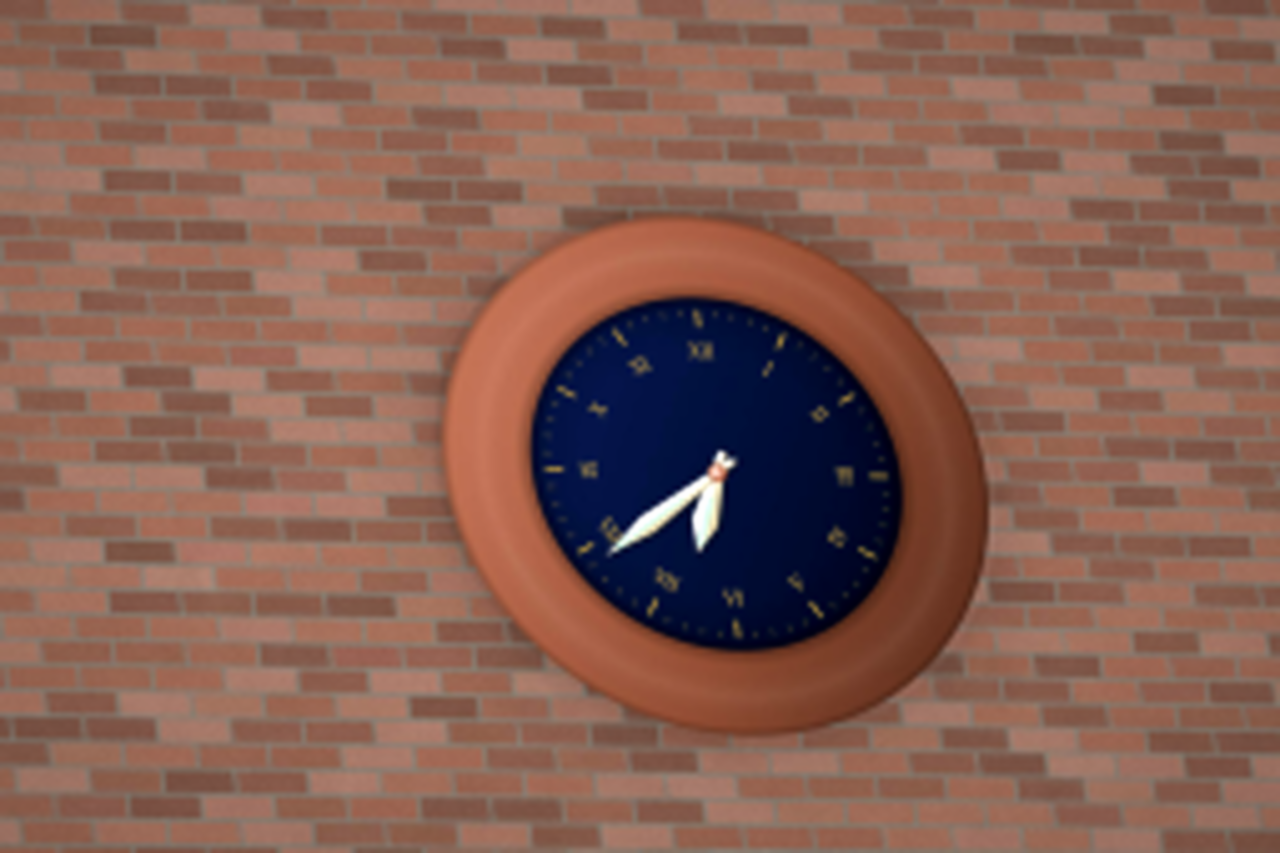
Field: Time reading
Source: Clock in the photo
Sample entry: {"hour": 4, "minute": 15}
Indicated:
{"hour": 6, "minute": 39}
